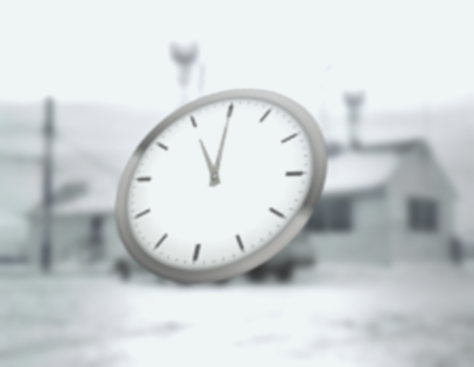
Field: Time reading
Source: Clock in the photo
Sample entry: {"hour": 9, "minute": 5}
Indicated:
{"hour": 11, "minute": 0}
